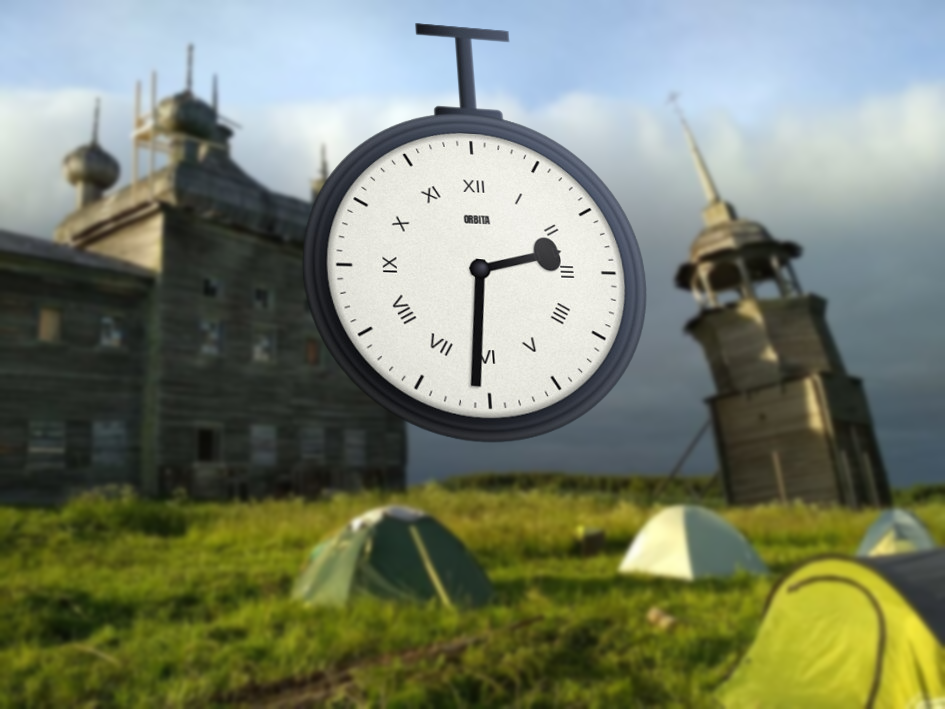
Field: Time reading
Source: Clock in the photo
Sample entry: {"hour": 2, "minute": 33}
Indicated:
{"hour": 2, "minute": 31}
